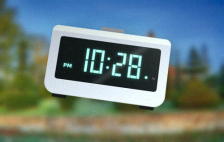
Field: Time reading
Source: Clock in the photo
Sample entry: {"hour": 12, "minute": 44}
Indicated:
{"hour": 10, "minute": 28}
